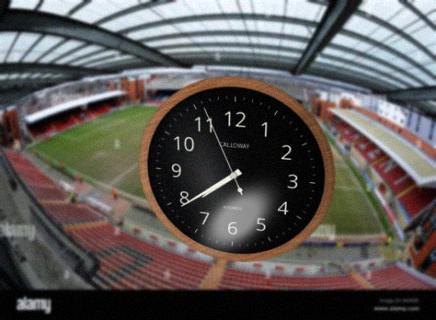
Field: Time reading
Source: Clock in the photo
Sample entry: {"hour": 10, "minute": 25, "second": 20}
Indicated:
{"hour": 7, "minute": 38, "second": 56}
